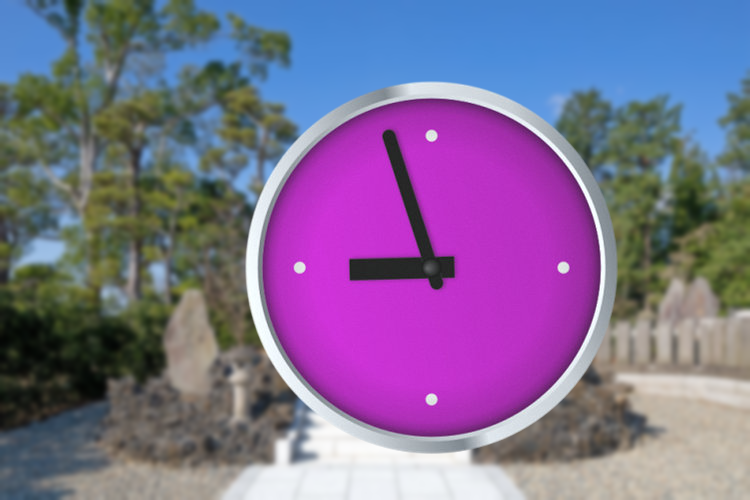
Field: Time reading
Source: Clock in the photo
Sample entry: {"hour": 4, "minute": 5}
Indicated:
{"hour": 8, "minute": 57}
